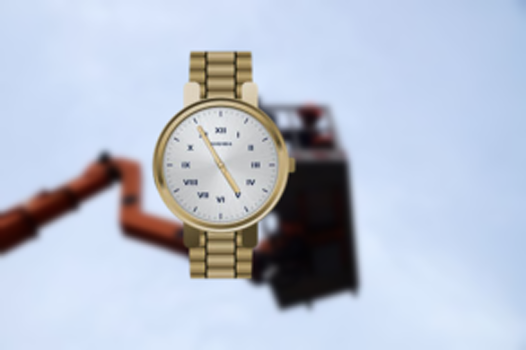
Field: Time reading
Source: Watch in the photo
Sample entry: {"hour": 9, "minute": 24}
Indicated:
{"hour": 4, "minute": 55}
